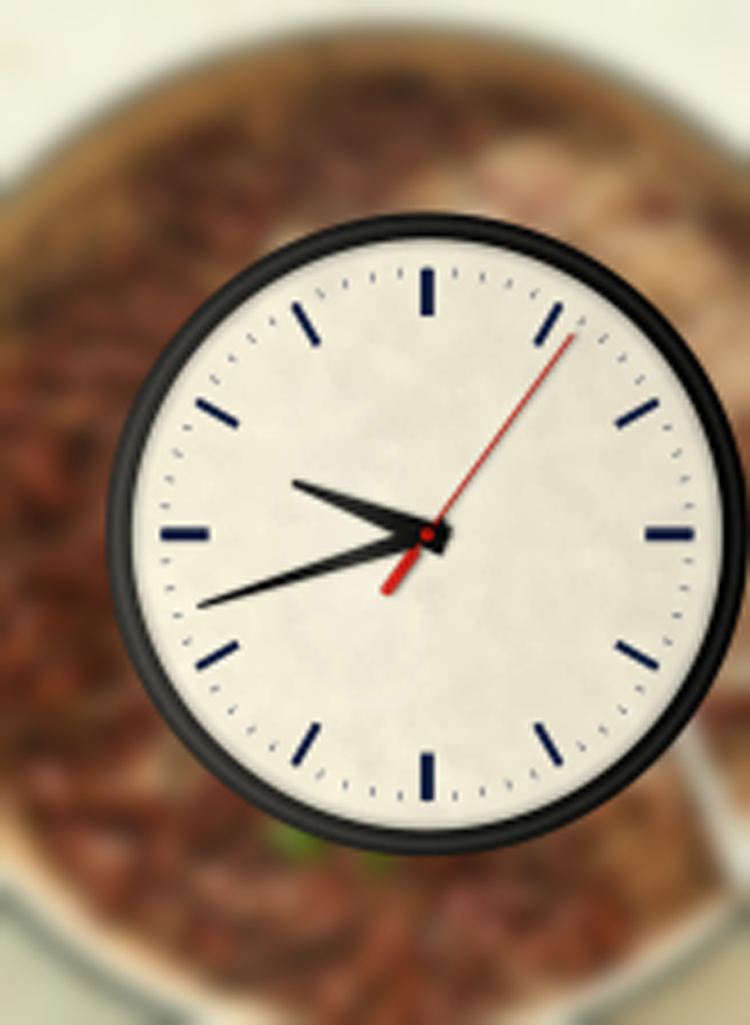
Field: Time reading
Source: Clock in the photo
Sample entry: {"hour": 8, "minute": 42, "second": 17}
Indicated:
{"hour": 9, "minute": 42, "second": 6}
